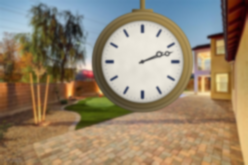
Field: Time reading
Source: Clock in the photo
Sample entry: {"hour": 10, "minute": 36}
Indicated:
{"hour": 2, "minute": 12}
